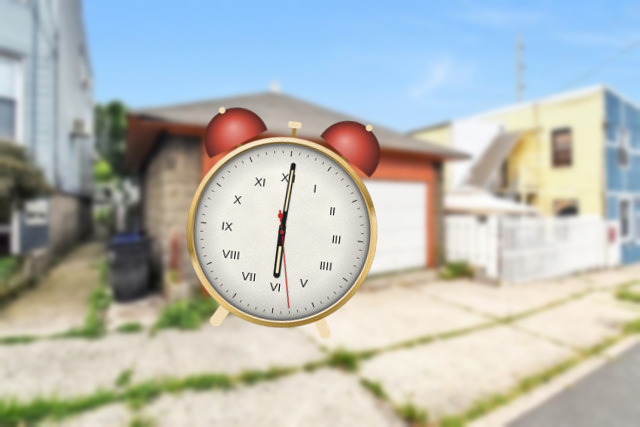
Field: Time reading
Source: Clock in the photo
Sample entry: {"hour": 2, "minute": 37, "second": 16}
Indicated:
{"hour": 6, "minute": 0, "second": 28}
